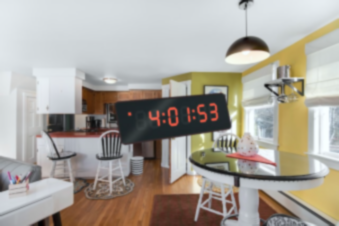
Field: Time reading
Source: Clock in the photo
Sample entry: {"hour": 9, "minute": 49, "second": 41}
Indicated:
{"hour": 4, "minute": 1, "second": 53}
